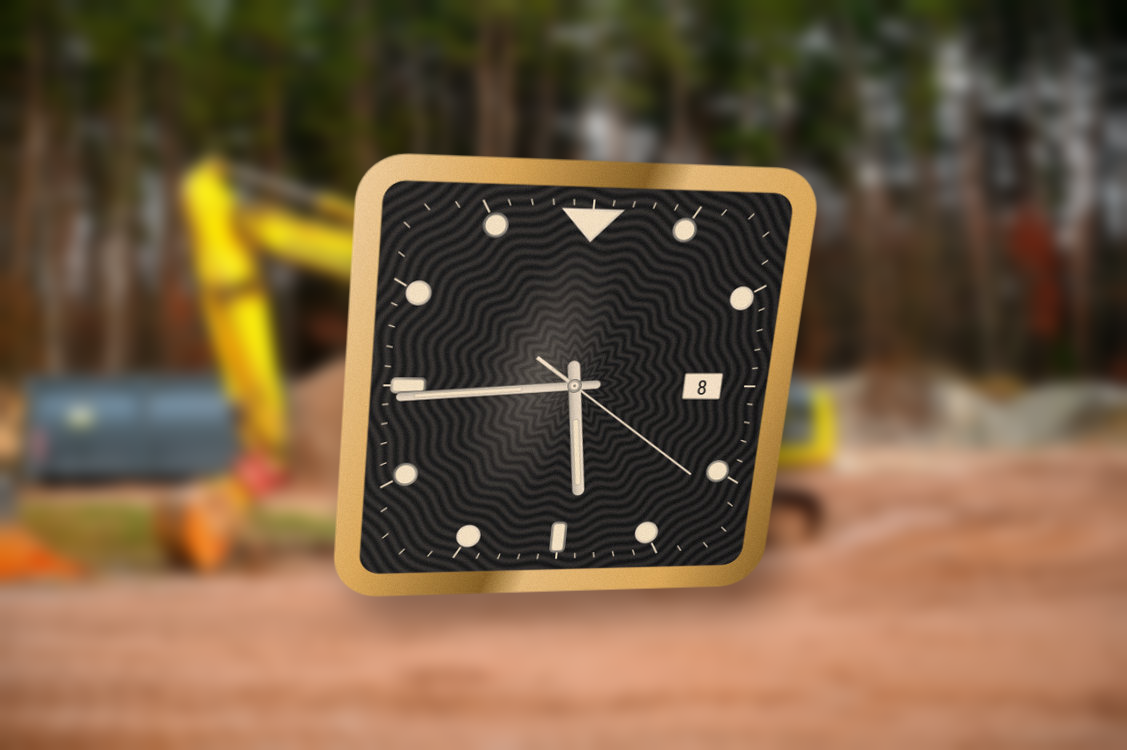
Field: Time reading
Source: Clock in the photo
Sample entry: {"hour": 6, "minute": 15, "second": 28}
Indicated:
{"hour": 5, "minute": 44, "second": 21}
